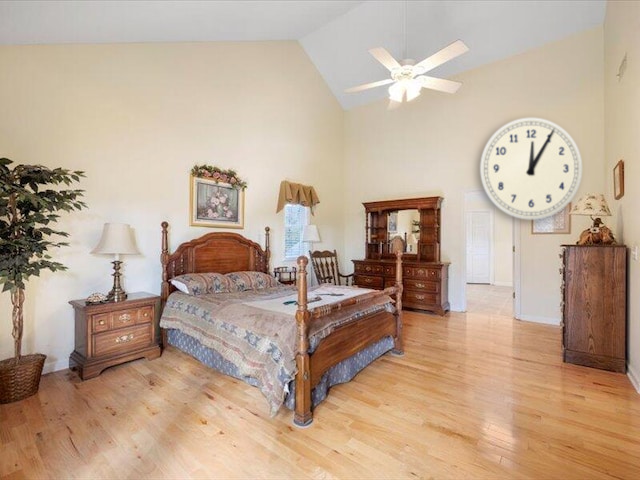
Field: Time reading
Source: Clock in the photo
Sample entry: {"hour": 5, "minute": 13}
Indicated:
{"hour": 12, "minute": 5}
